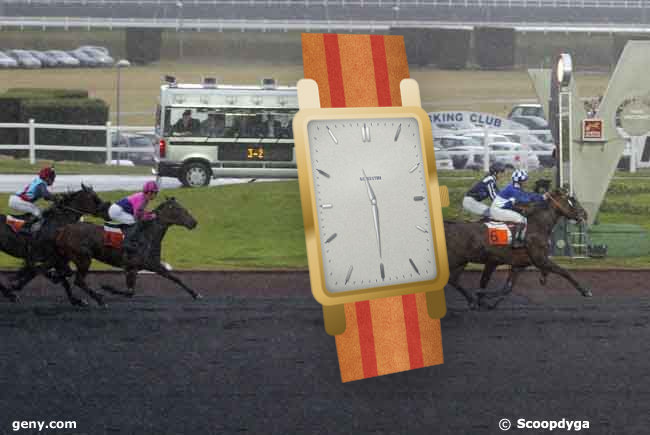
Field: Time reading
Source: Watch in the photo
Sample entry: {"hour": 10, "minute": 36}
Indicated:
{"hour": 11, "minute": 30}
